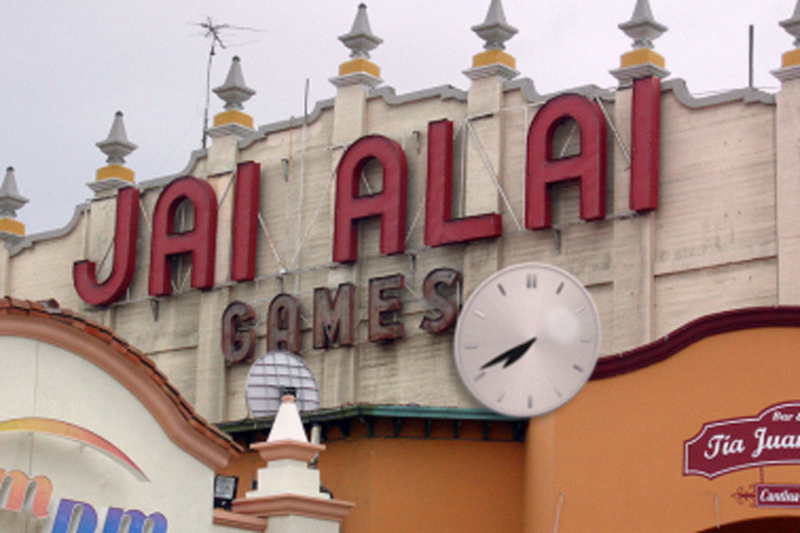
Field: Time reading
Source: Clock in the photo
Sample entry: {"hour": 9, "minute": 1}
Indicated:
{"hour": 7, "minute": 41}
